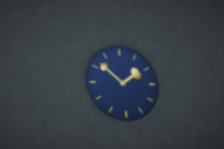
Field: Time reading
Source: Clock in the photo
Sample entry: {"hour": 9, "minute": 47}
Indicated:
{"hour": 1, "minute": 52}
